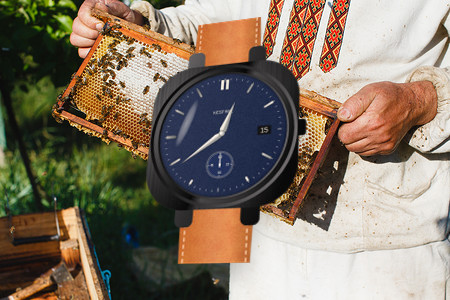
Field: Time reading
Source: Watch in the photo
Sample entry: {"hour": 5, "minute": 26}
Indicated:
{"hour": 12, "minute": 39}
